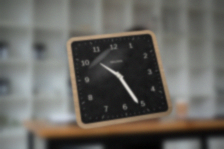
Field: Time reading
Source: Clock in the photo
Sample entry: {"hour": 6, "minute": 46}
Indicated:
{"hour": 10, "minute": 26}
